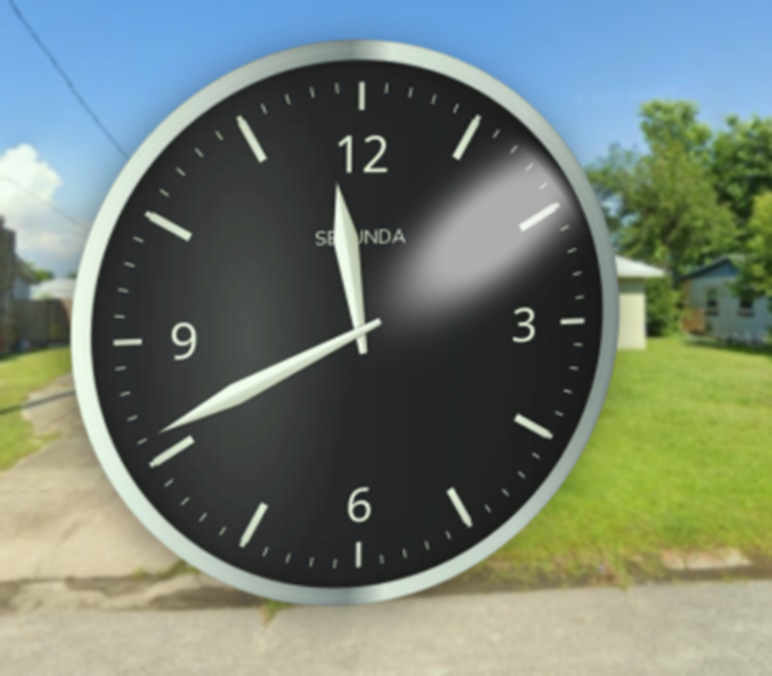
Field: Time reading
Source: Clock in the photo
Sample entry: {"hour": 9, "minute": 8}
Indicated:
{"hour": 11, "minute": 41}
